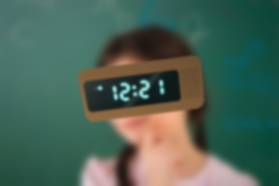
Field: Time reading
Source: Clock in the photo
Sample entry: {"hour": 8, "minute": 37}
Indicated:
{"hour": 12, "minute": 21}
